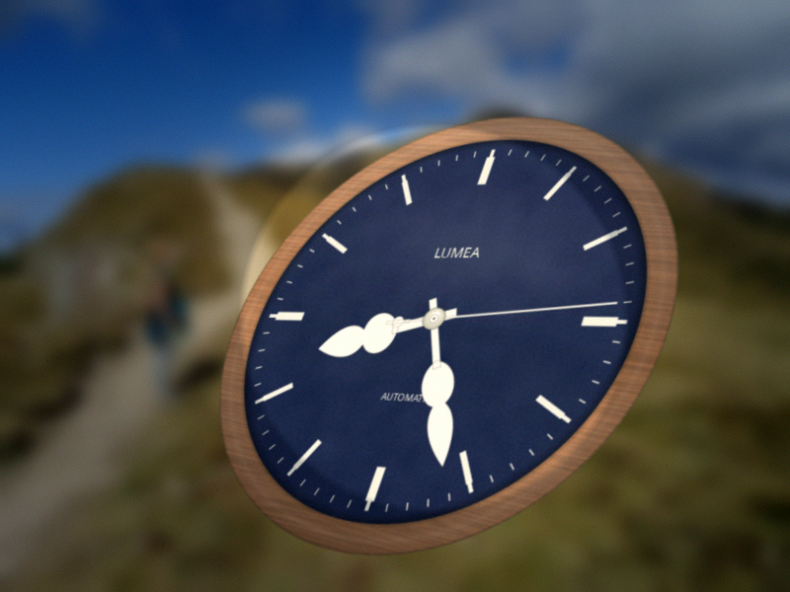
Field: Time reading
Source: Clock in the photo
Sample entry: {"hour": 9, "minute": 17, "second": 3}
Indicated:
{"hour": 8, "minute": 26, "second": 14}
